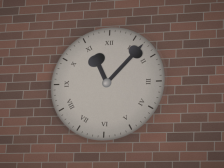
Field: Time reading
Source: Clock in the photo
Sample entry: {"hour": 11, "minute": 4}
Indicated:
{"hour": 11, "minute": 7}
